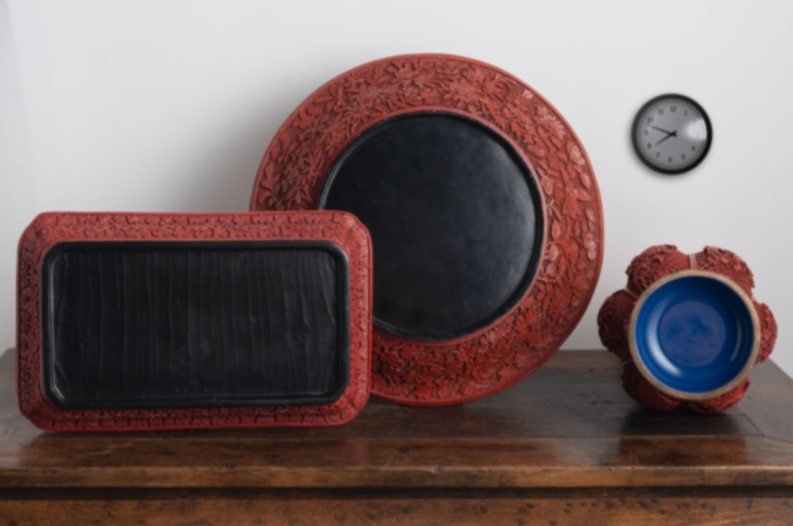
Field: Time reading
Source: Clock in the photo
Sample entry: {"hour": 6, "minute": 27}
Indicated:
{"hour": 7, "minute": 48}
